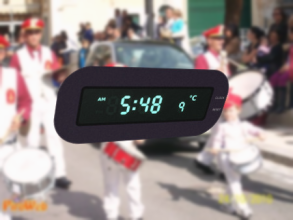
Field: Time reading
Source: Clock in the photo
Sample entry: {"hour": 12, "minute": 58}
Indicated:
{"hour": 5, "minute": 48}
